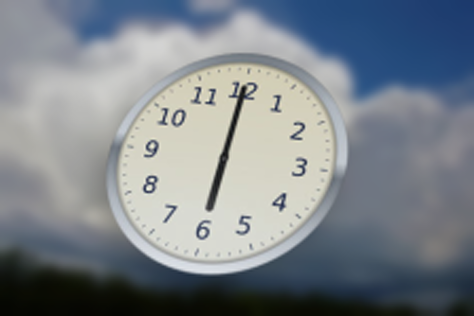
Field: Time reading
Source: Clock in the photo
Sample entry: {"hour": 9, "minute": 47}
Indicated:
{"hour": 6, "minute": 0}
